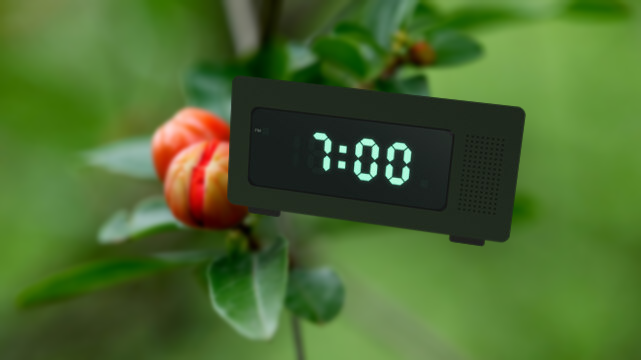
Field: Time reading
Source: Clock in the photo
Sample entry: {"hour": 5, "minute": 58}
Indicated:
{"hour": 7, "minute": 0}
